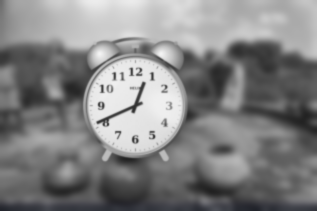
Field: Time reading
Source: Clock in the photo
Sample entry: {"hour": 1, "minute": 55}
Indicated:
{"hour": 12, "minute": 41}
